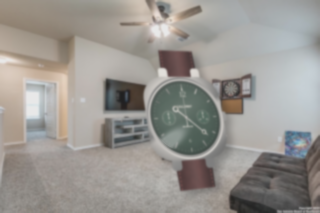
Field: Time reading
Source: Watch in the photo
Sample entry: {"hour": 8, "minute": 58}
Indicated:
{"hour": 10, "minute": 22}
